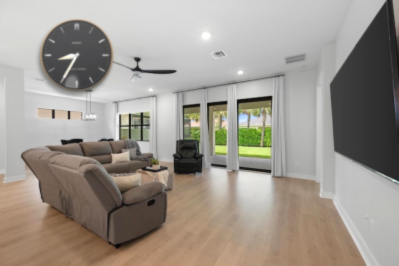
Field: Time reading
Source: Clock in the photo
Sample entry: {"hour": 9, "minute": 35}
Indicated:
{"hour": 8, "minute": 35}
